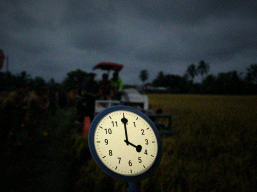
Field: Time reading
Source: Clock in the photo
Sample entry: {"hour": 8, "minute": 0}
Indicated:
{"hour": 4, "minute": 0}
